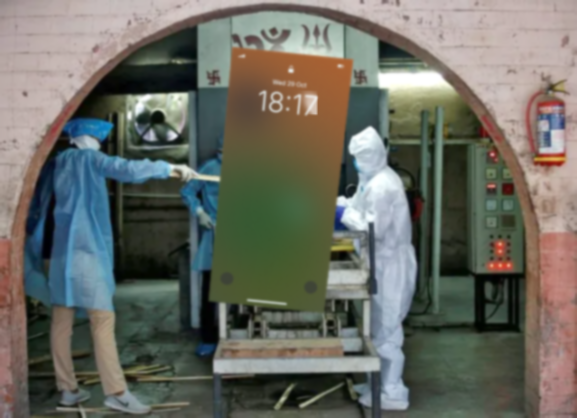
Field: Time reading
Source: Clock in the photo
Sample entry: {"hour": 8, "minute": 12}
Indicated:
{"hour": 18, "minute": 17}
